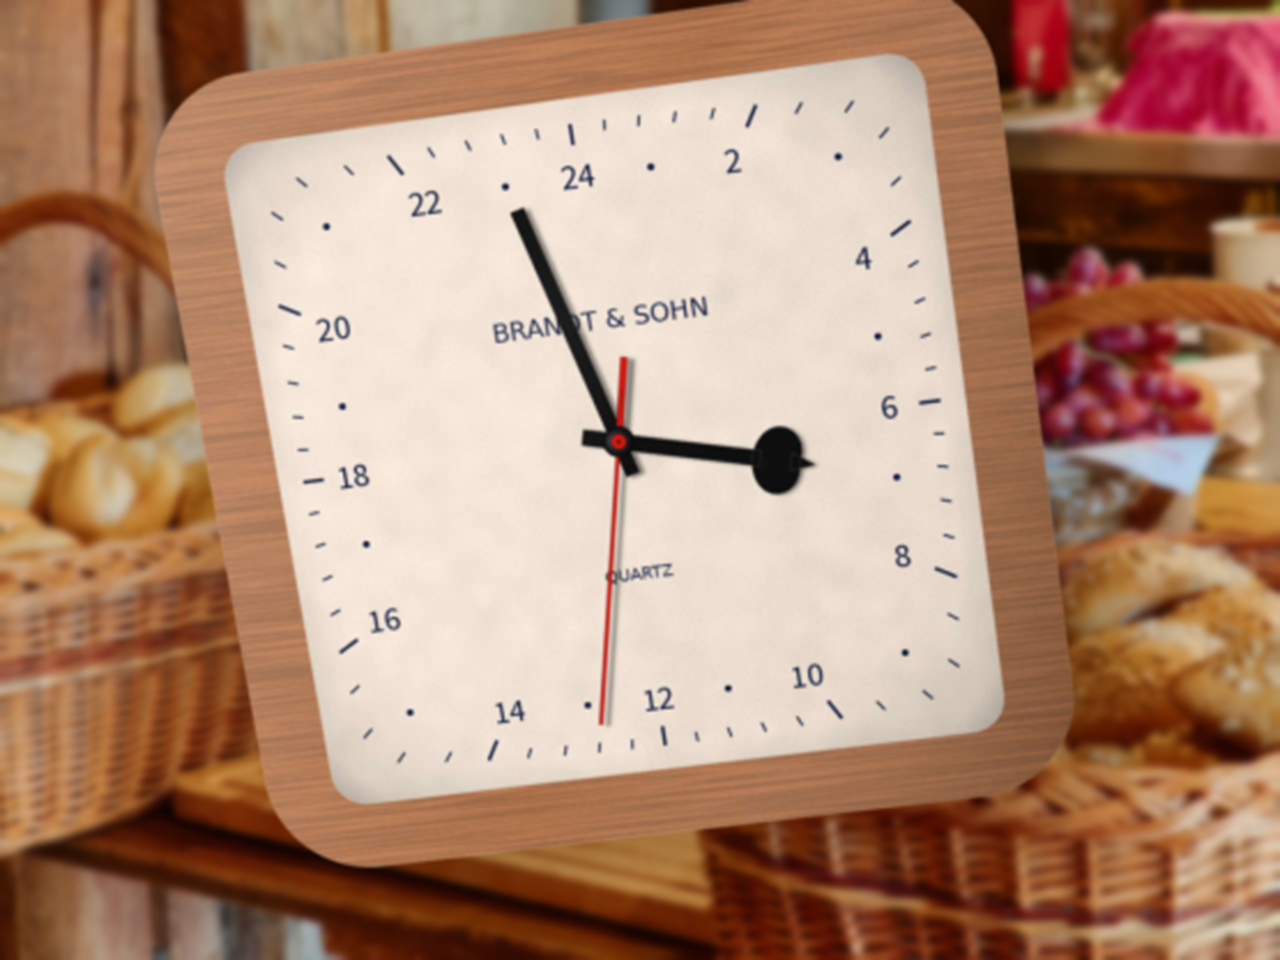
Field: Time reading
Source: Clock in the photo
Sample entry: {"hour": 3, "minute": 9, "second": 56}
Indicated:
{"hour": 6, "minute": 57, "second": 32}
